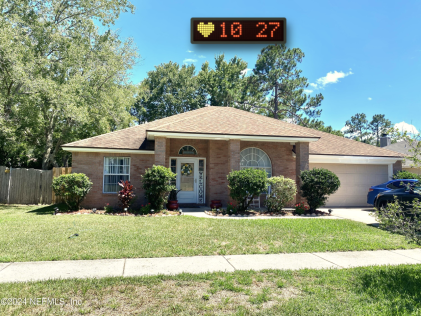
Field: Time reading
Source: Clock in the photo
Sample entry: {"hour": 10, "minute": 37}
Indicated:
{"hour": 10, "minute": 27}
